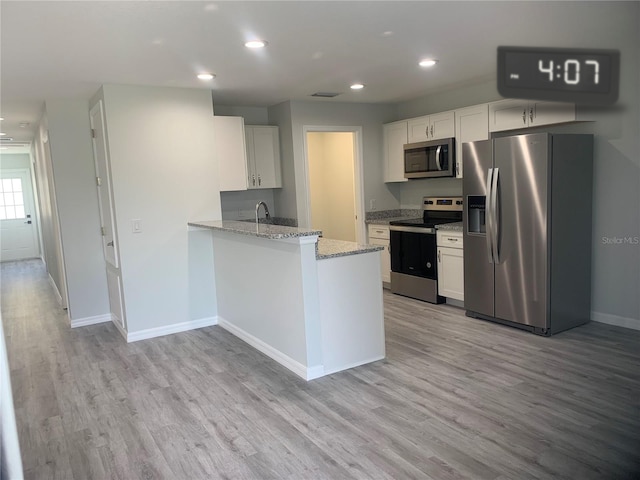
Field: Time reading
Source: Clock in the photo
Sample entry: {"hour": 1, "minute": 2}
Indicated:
{"hour": 4, "minute": 7}
